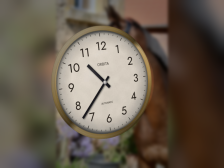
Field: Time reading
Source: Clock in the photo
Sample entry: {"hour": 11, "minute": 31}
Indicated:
{"hour": 10, "minute": 37}
